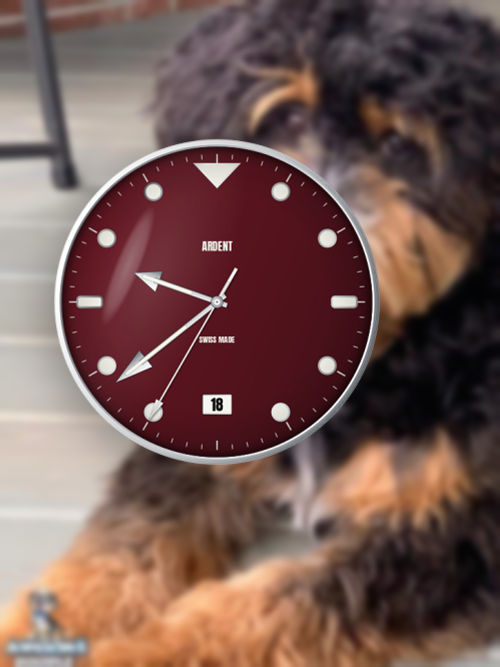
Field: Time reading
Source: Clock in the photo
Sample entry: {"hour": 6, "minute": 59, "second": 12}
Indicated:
{"hour": 9, "minute": 38, "second": 35}
